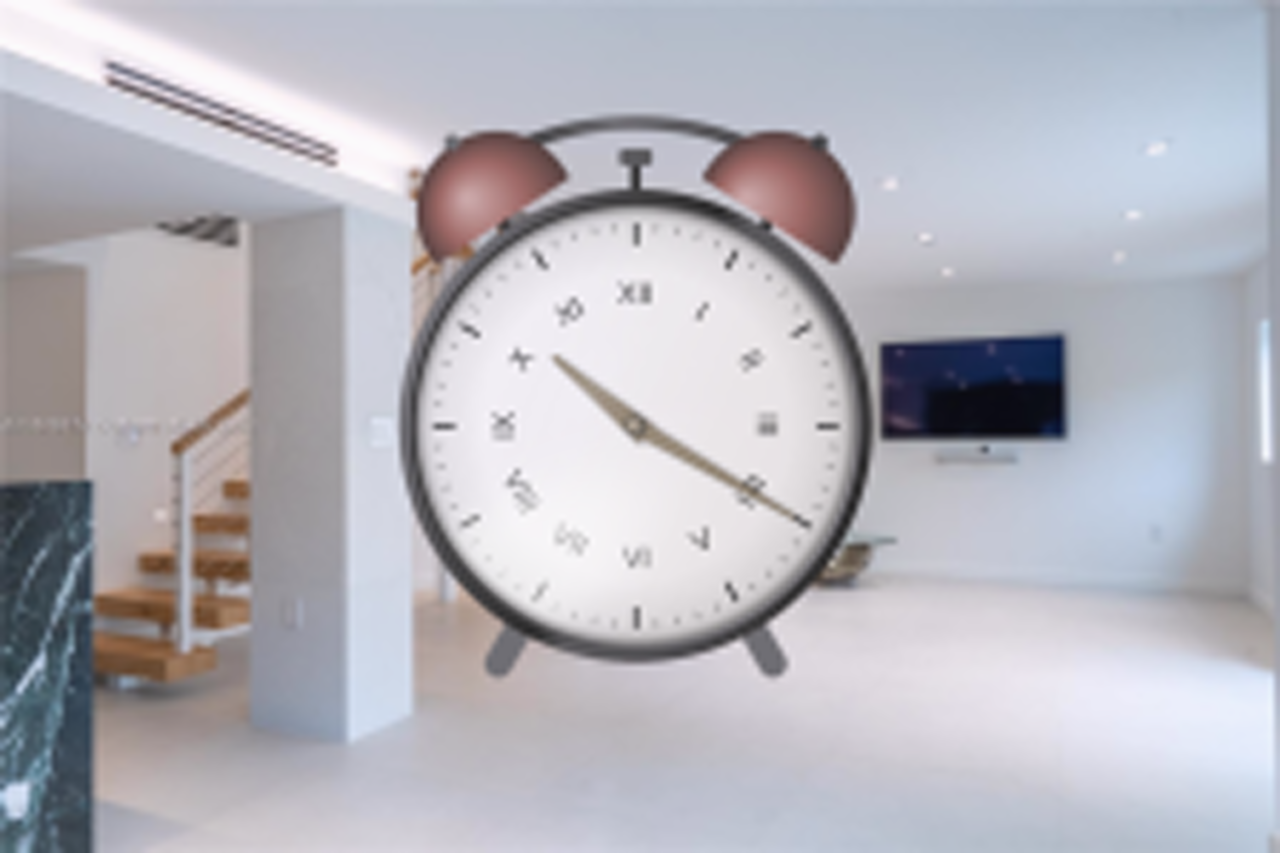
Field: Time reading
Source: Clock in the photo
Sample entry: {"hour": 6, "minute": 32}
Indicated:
{"hour": 10, "minute": 20}
